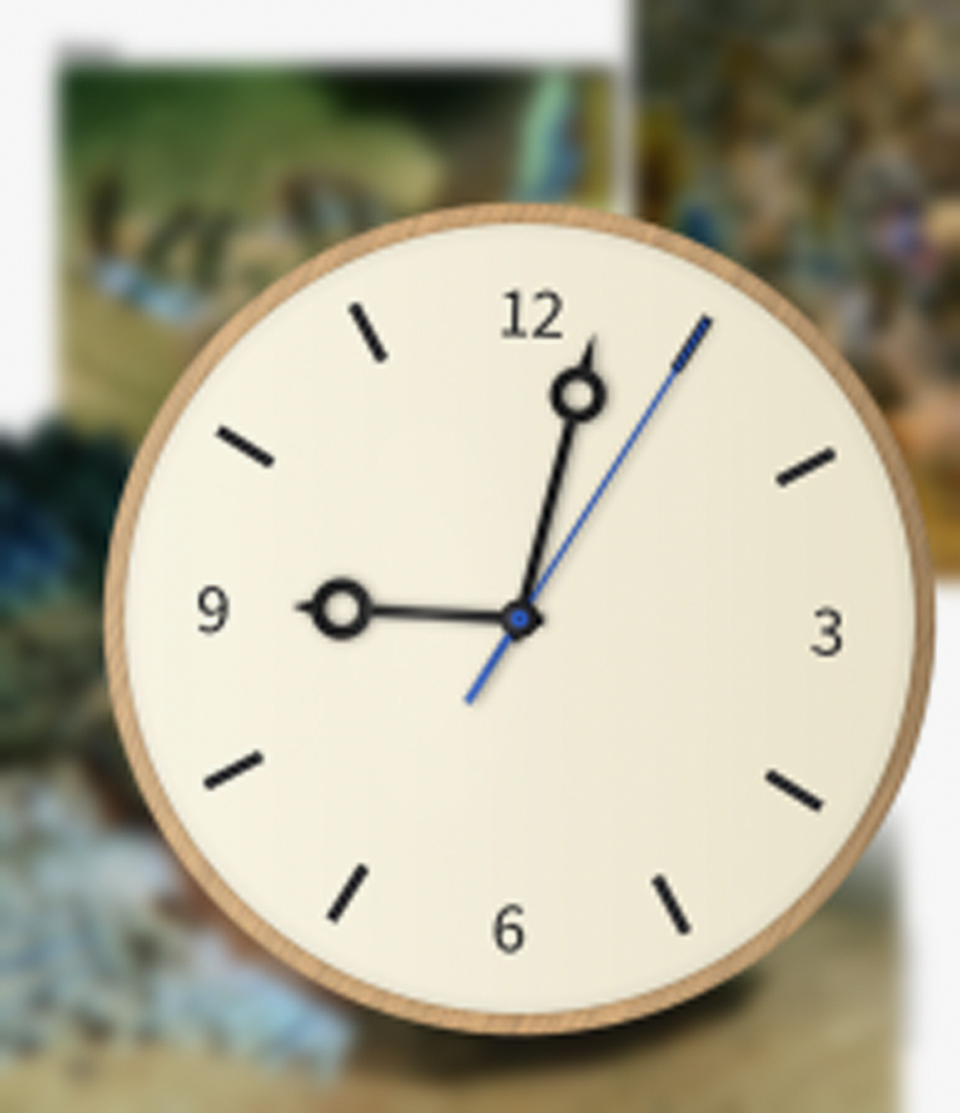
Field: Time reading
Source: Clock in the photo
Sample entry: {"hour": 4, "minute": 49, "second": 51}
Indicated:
{"hour": 9, "minute": 2, "second": 5}
